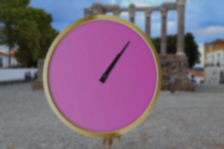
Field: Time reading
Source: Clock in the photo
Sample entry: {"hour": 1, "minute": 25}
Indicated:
{"hour": 1, "minute": 6}
